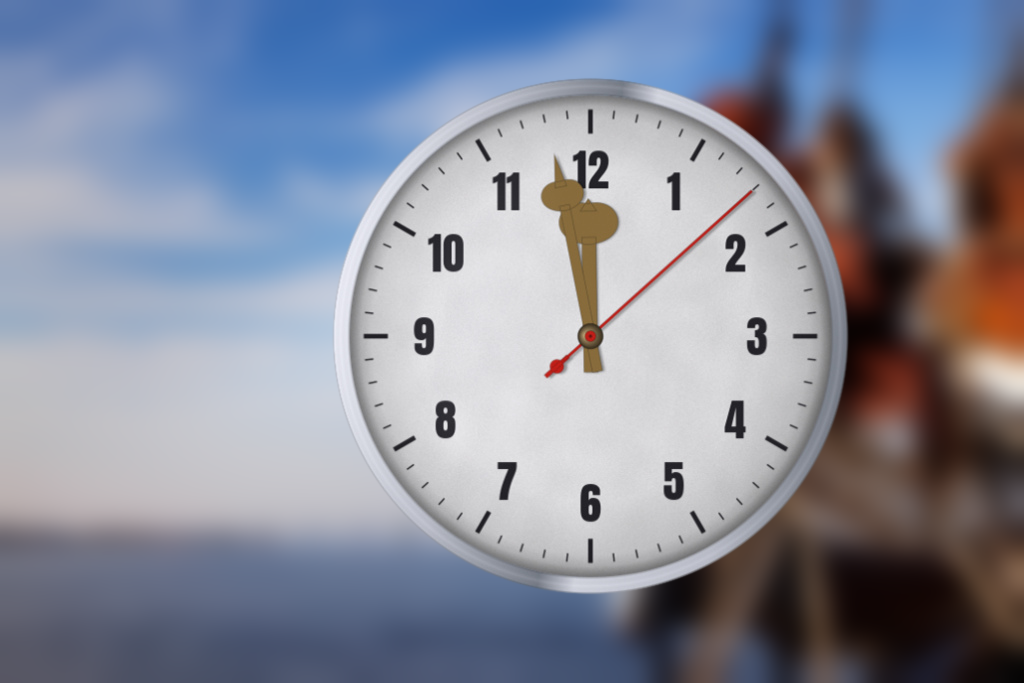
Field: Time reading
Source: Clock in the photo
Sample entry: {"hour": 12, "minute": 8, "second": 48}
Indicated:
{"hour": 11, "minute": 58, "second": 8}
